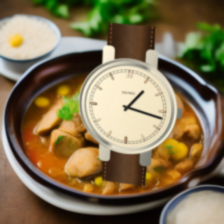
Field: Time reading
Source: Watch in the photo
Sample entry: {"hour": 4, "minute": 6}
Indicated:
{"hour": 1, "minute": 17}
